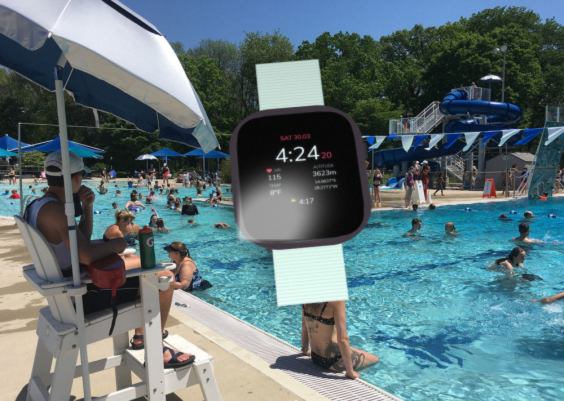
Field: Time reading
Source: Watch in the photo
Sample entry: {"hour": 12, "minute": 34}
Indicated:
{"hour": 4, "minute": 24}
